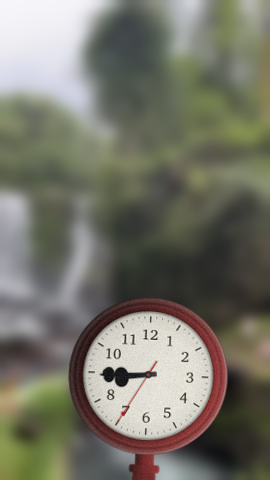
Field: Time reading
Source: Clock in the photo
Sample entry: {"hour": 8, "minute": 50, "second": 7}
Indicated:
{"hour": 8, "minute": 44, "second": 35}
